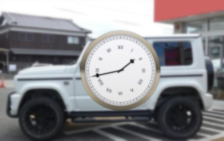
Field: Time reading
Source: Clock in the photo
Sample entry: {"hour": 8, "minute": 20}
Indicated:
{"hour": 1, "minute": 43}
